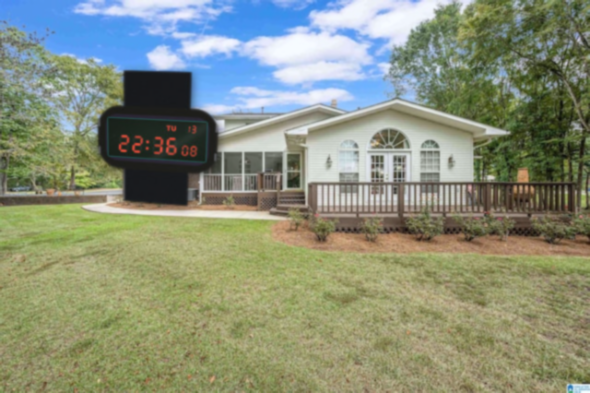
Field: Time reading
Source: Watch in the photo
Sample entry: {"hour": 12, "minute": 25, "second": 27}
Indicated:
{"hour": 22, "minute": 36, "second": 8}
